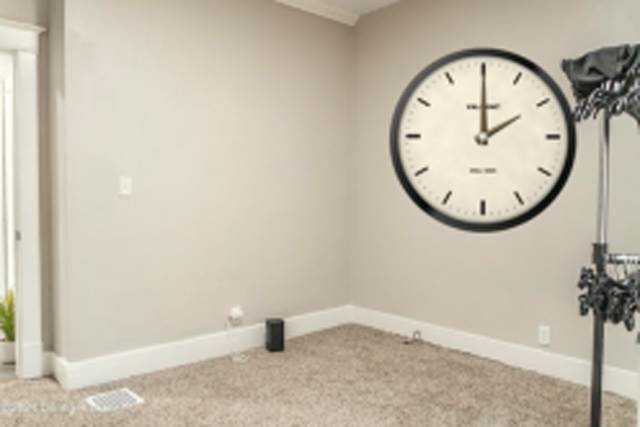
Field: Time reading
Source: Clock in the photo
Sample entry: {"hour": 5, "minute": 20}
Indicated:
{"hour": 2, "minute": 0}
